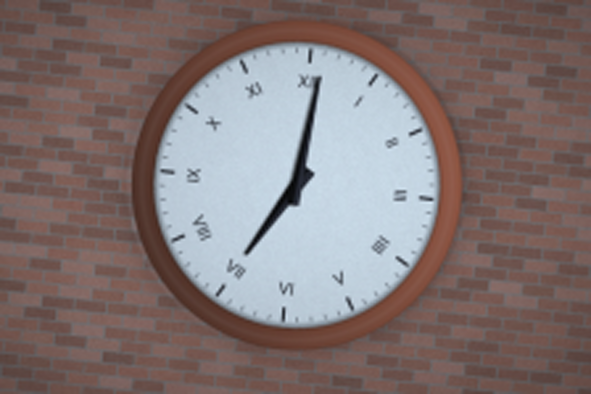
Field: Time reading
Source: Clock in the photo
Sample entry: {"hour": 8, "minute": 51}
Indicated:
{"hour": 7, "minute": 1}
